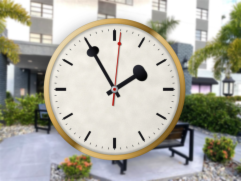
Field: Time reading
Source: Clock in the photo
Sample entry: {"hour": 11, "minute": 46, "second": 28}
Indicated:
{"hour": 1, "minute": 55, "second": 1}
